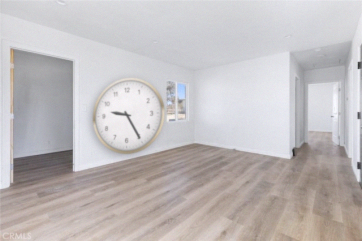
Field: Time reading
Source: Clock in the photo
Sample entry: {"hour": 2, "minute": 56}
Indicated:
{"hour": 9, "minute": 25}
